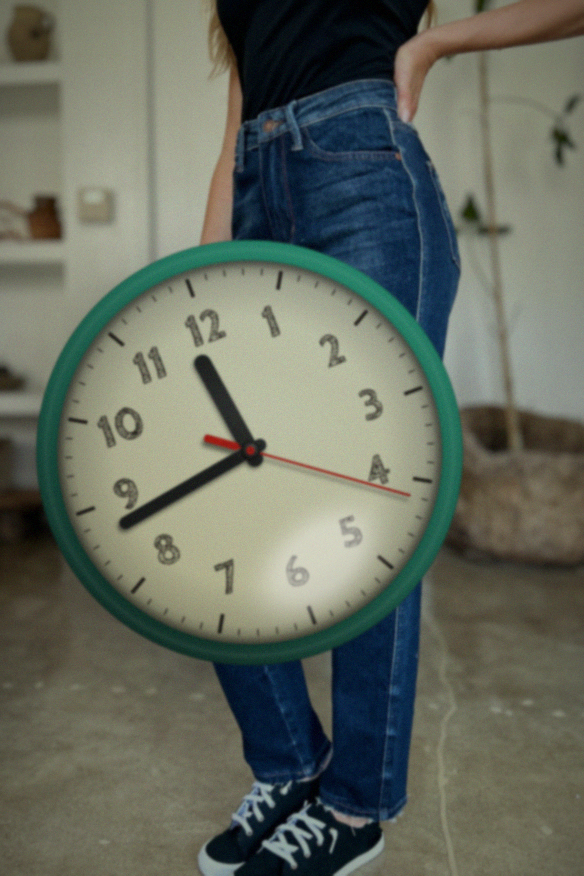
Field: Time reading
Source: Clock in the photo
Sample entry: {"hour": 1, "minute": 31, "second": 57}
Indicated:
{"hour": 11, "minute": 43, "second": 21}
